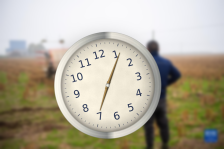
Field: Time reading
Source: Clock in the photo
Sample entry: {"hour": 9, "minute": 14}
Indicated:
{"hour": 7, "minute": 6}
